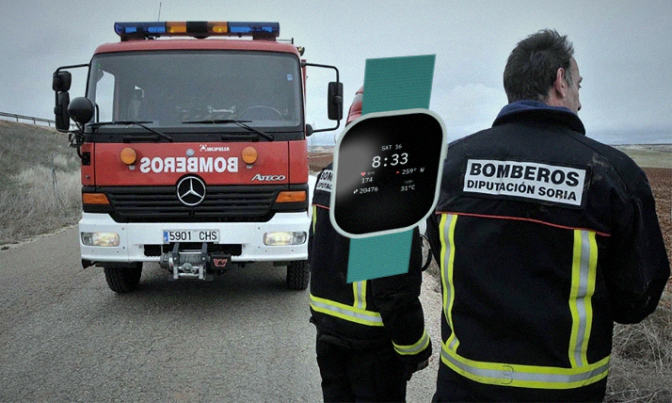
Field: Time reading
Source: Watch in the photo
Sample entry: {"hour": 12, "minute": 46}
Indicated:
{"hour": 8, "minute": 33}
